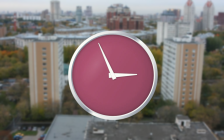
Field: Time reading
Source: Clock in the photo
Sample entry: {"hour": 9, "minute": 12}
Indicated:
{"hour": 2, "minute": 56}
